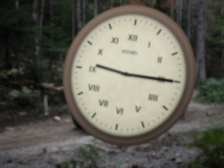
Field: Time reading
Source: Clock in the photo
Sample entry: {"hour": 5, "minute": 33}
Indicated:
{"hour": 9, "minute": 15}
